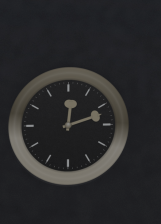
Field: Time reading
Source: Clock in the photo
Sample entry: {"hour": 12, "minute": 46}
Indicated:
{"hour": 12, "minute": 12}
